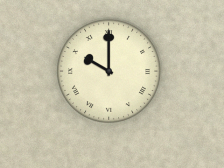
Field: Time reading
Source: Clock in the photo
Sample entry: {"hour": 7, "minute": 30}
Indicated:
{"hour": 10, "minute": 0}
